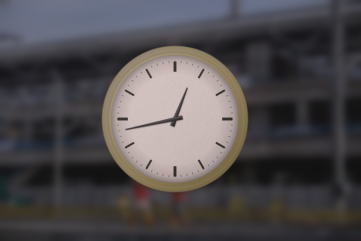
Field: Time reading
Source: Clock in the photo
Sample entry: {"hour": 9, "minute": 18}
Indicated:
{"hour": 12, "minute": 43}
